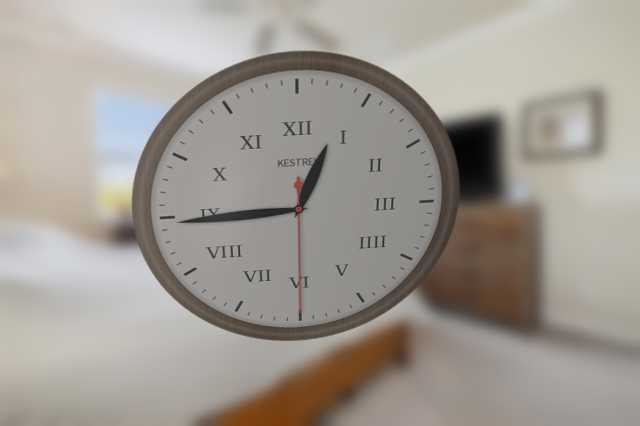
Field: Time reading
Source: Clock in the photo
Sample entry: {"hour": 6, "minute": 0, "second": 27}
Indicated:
{"hour": 12, "minute": 44, "second": 30}
